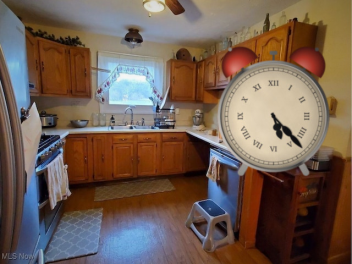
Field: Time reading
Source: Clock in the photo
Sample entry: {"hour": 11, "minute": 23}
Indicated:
{"hour": 5, "minute": 23}
